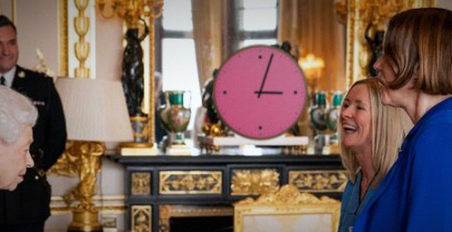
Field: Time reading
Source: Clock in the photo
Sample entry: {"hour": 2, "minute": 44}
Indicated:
{"hour": 3, "minute": 3}
